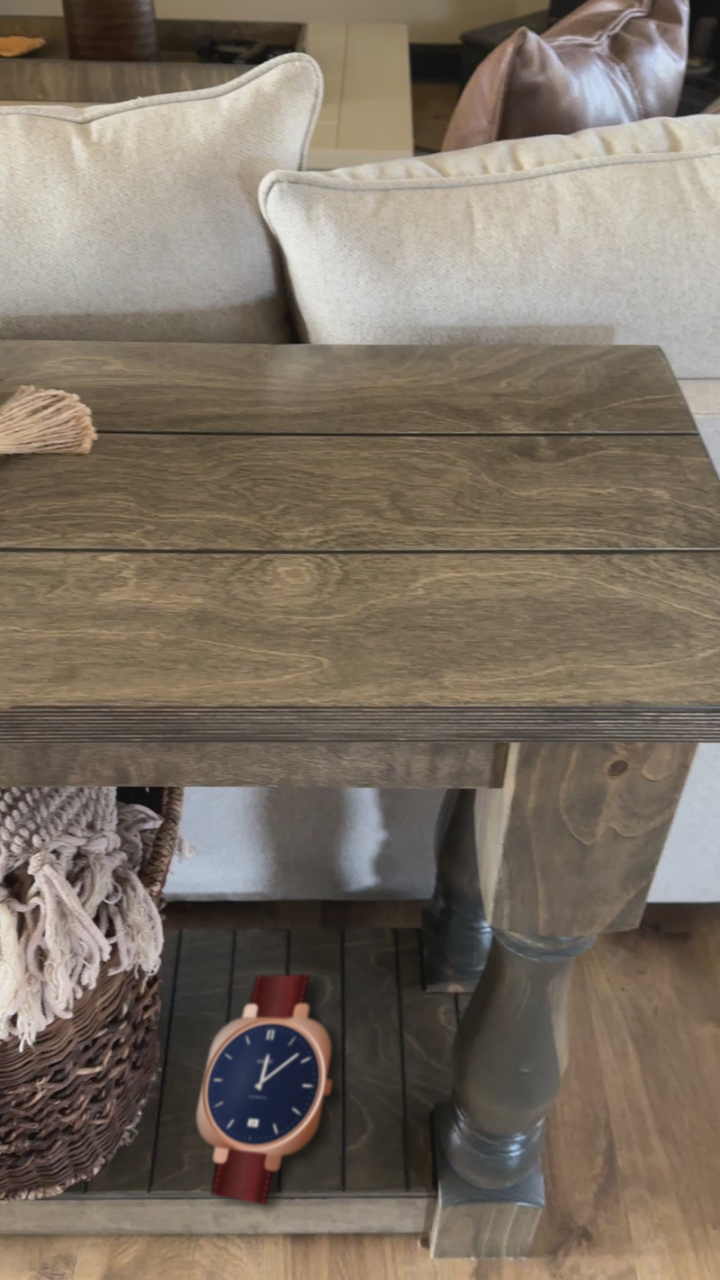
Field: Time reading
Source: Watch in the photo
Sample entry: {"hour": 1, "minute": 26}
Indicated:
{"hour": 12, "minute": 8}
